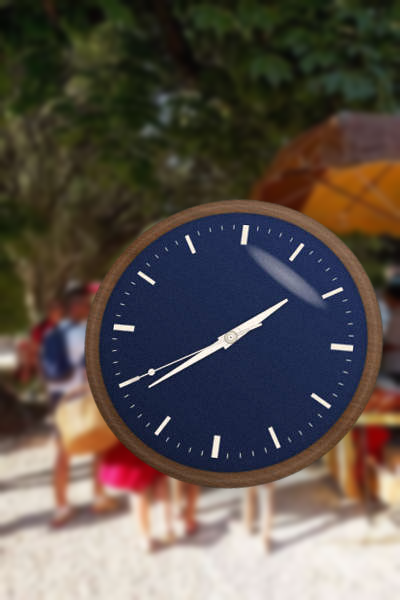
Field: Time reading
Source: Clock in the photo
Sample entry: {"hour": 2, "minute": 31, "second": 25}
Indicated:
{"hour": 1, "minute": 38, "second": 40}
